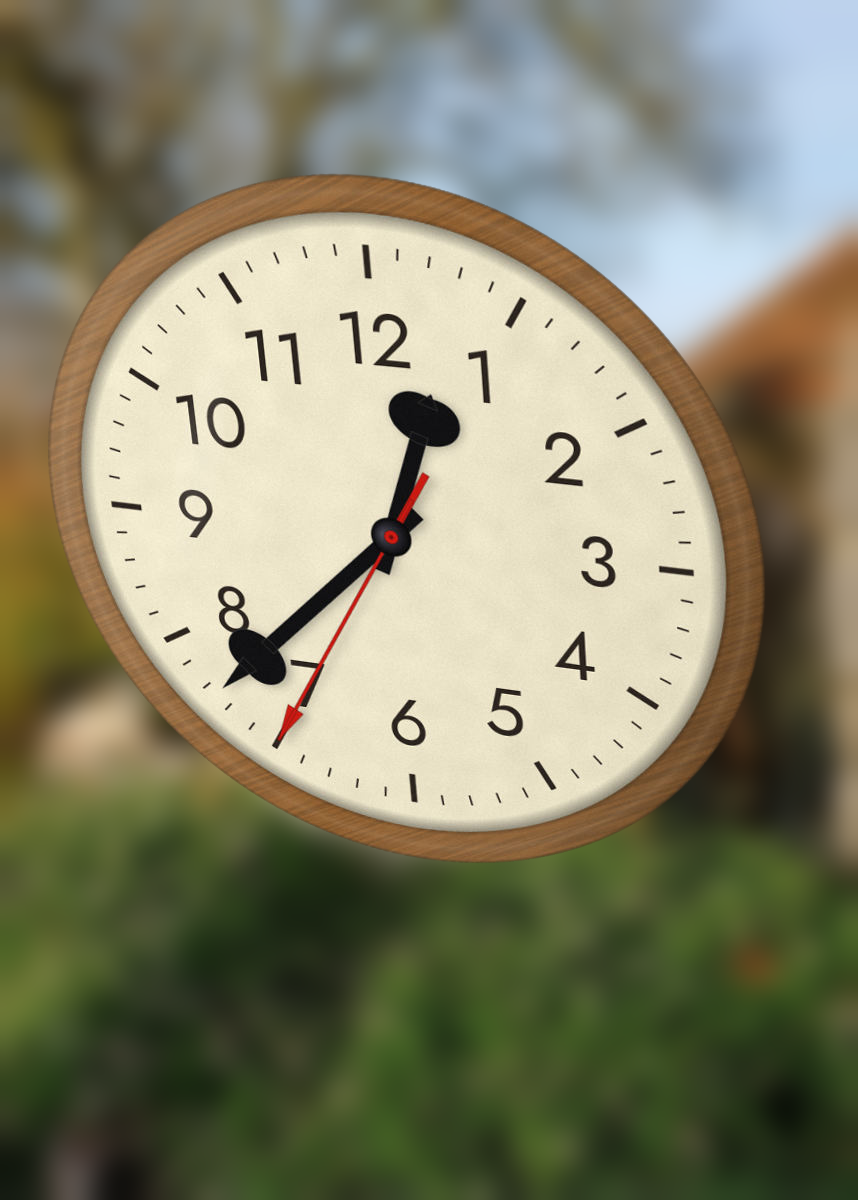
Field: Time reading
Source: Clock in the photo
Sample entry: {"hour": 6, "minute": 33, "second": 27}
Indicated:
{"hour": 12, "minute": 37, "second": 35}
